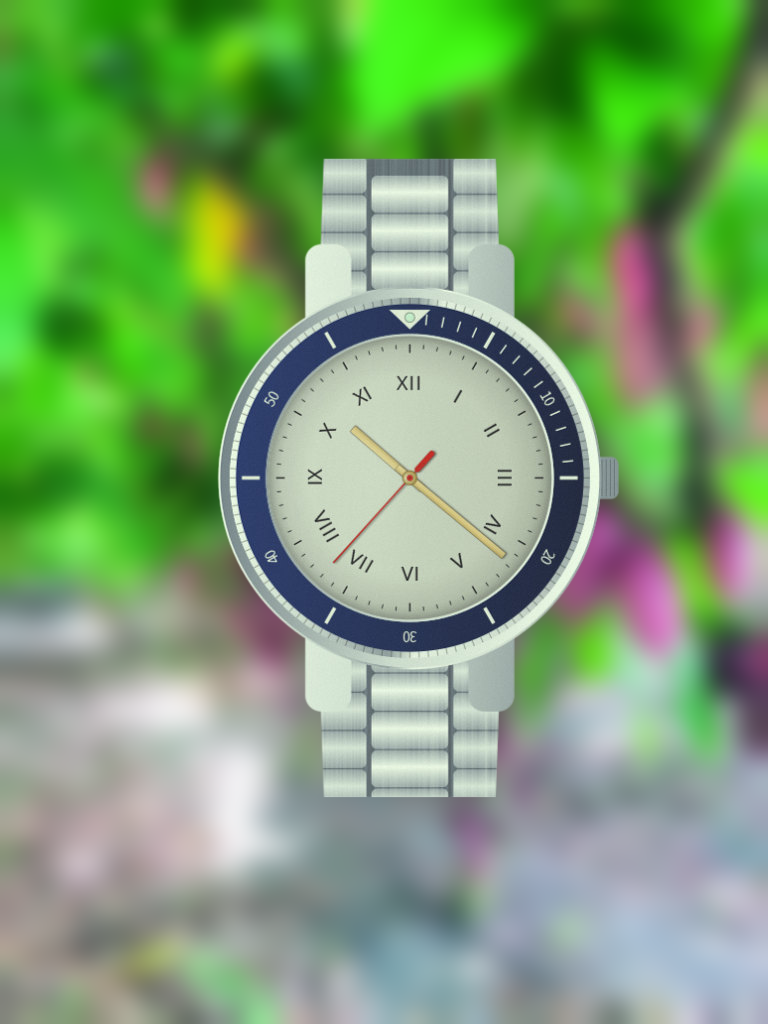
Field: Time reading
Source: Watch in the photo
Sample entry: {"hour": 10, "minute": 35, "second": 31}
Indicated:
{"hour": 10, "minute": 21, "second": 37}
